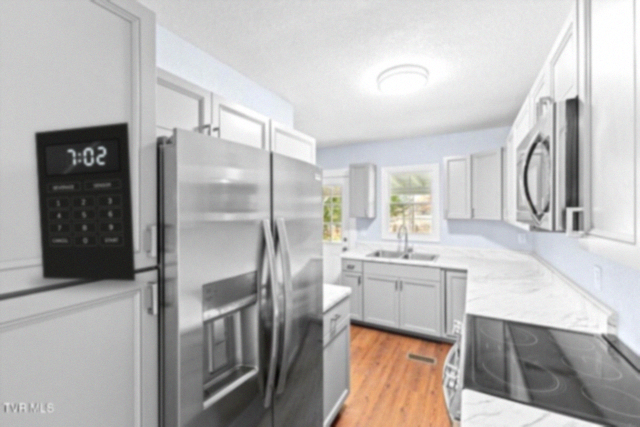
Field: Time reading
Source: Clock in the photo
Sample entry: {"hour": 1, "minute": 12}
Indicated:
{"hour": 7, "minute": 2}
